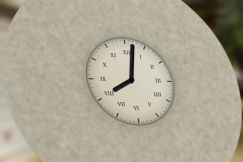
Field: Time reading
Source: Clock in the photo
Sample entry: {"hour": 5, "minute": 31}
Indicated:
{"hour": 8, "minute": 2}
